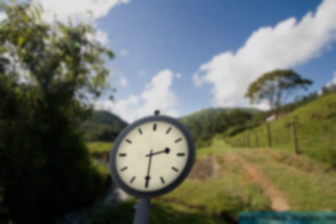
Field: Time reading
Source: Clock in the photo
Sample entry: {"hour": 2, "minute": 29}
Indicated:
{"hour": 2, "minute": 30}
